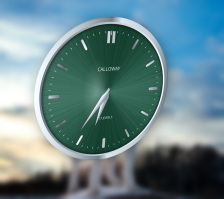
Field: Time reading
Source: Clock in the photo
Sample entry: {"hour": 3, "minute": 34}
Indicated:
{"hour": 6, "minute": 36}
